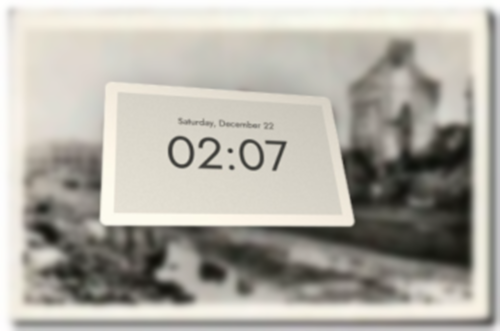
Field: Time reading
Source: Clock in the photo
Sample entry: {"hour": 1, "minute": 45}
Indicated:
{"hour": 2, "minute": 7}
